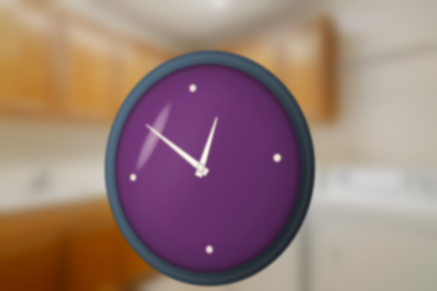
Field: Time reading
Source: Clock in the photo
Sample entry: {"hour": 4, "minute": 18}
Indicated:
{"hour": 12, "minute": 52}
